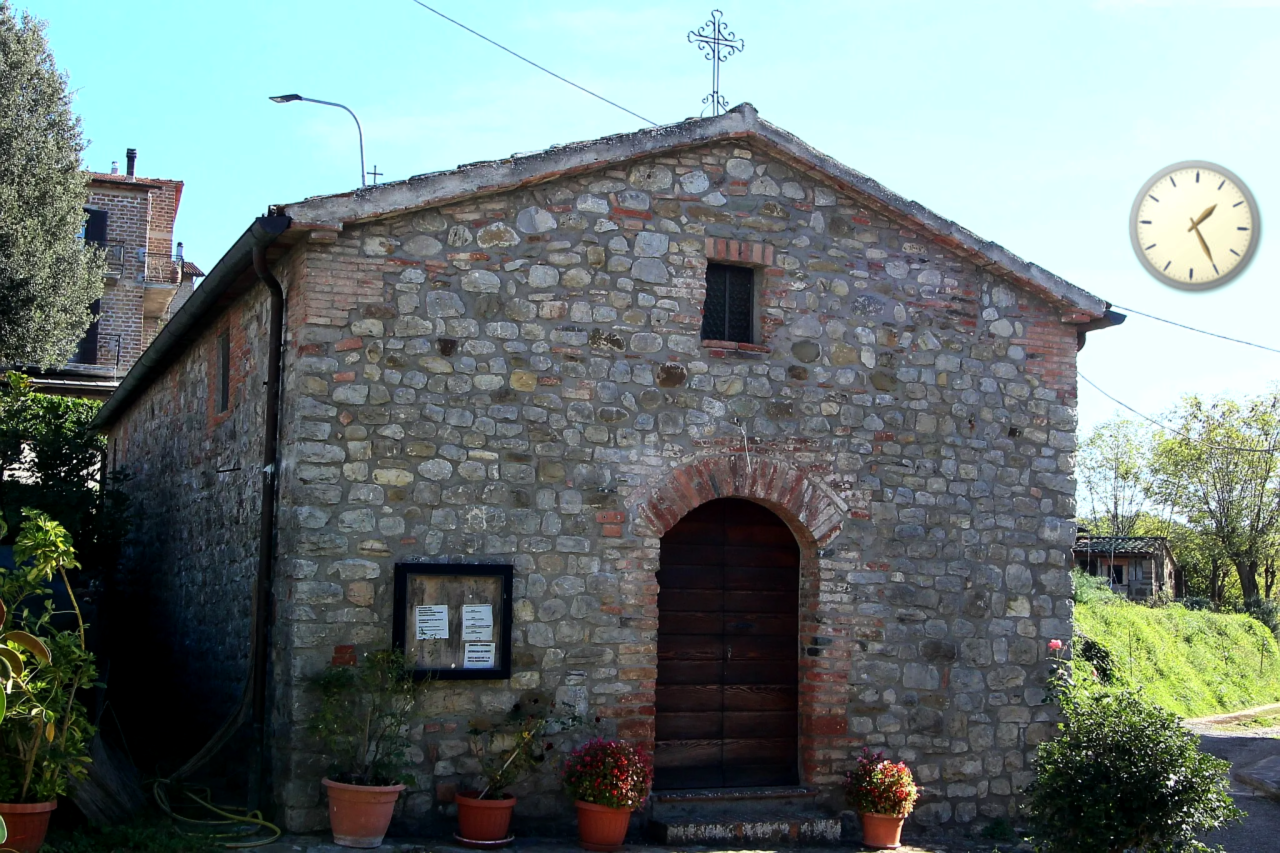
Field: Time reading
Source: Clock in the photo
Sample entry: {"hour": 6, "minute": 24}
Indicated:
{"hour": 1, "minute": 25}
